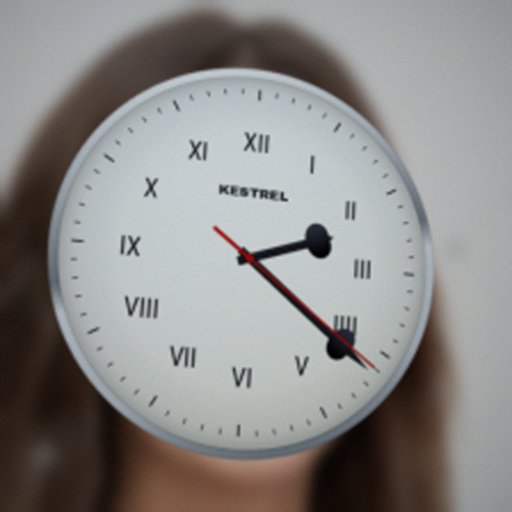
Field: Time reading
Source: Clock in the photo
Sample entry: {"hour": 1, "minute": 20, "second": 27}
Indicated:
{"hour": 2, "minute": 21, "second": 21}
